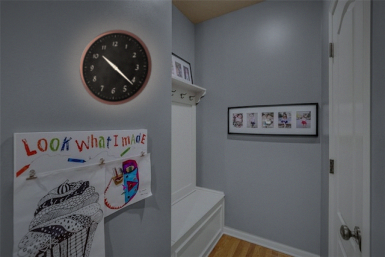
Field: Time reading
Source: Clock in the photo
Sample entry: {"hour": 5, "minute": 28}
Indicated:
{"hour": 10, "minute": 22}
